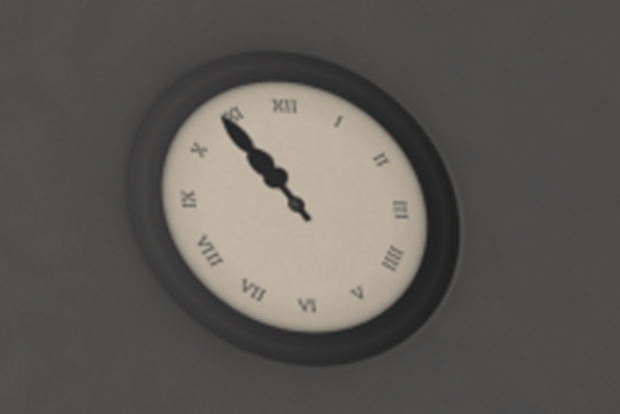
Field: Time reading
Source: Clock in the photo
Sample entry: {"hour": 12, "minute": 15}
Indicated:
{"hour": 10, "minute": 54}
